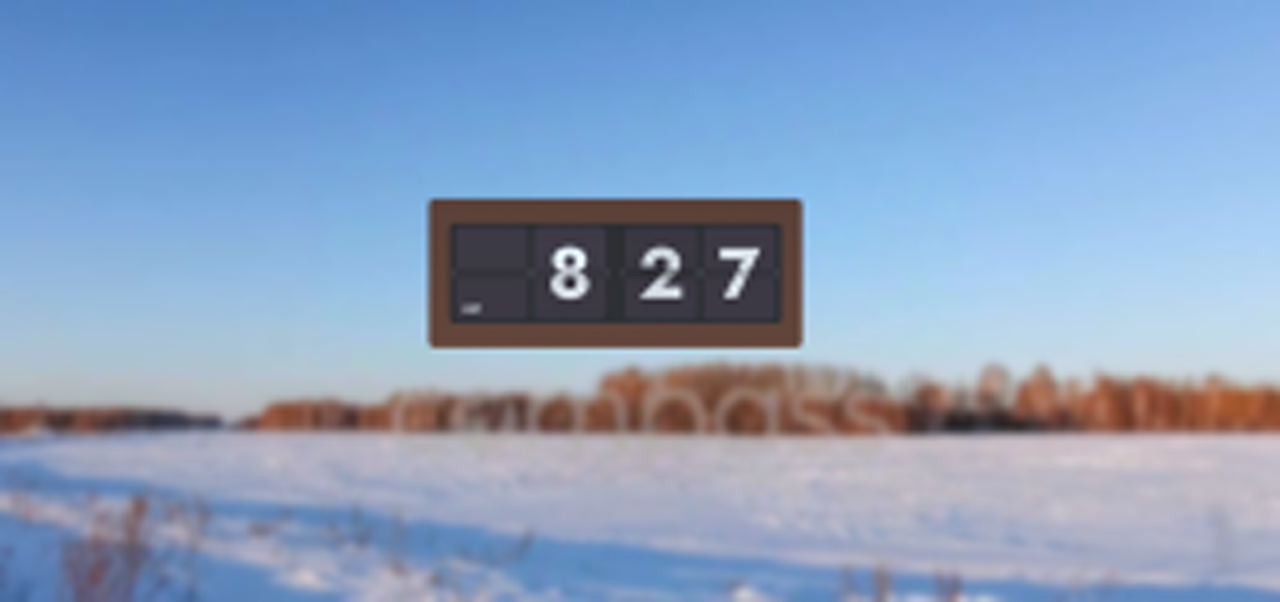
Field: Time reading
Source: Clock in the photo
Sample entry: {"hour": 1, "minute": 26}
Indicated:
{"hour": 8, "minute": 27}
